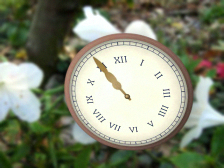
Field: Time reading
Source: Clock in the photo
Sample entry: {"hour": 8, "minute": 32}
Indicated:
{"hour": 10, "minute": 55}
